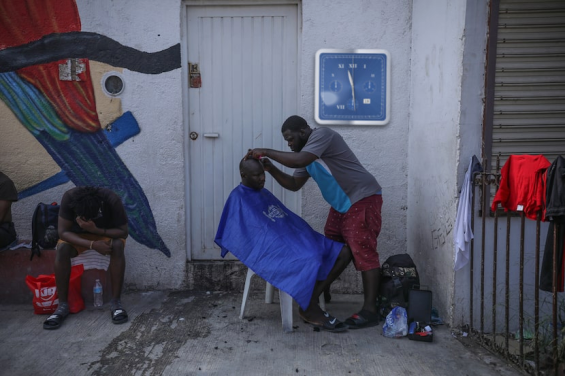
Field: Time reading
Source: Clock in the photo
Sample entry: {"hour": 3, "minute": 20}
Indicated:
{"hour": 11, "minute": 29}
